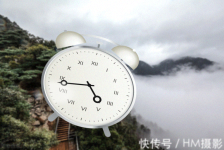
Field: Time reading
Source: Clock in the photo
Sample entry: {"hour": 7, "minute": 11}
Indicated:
{"hour": 4, "minute": 43}
